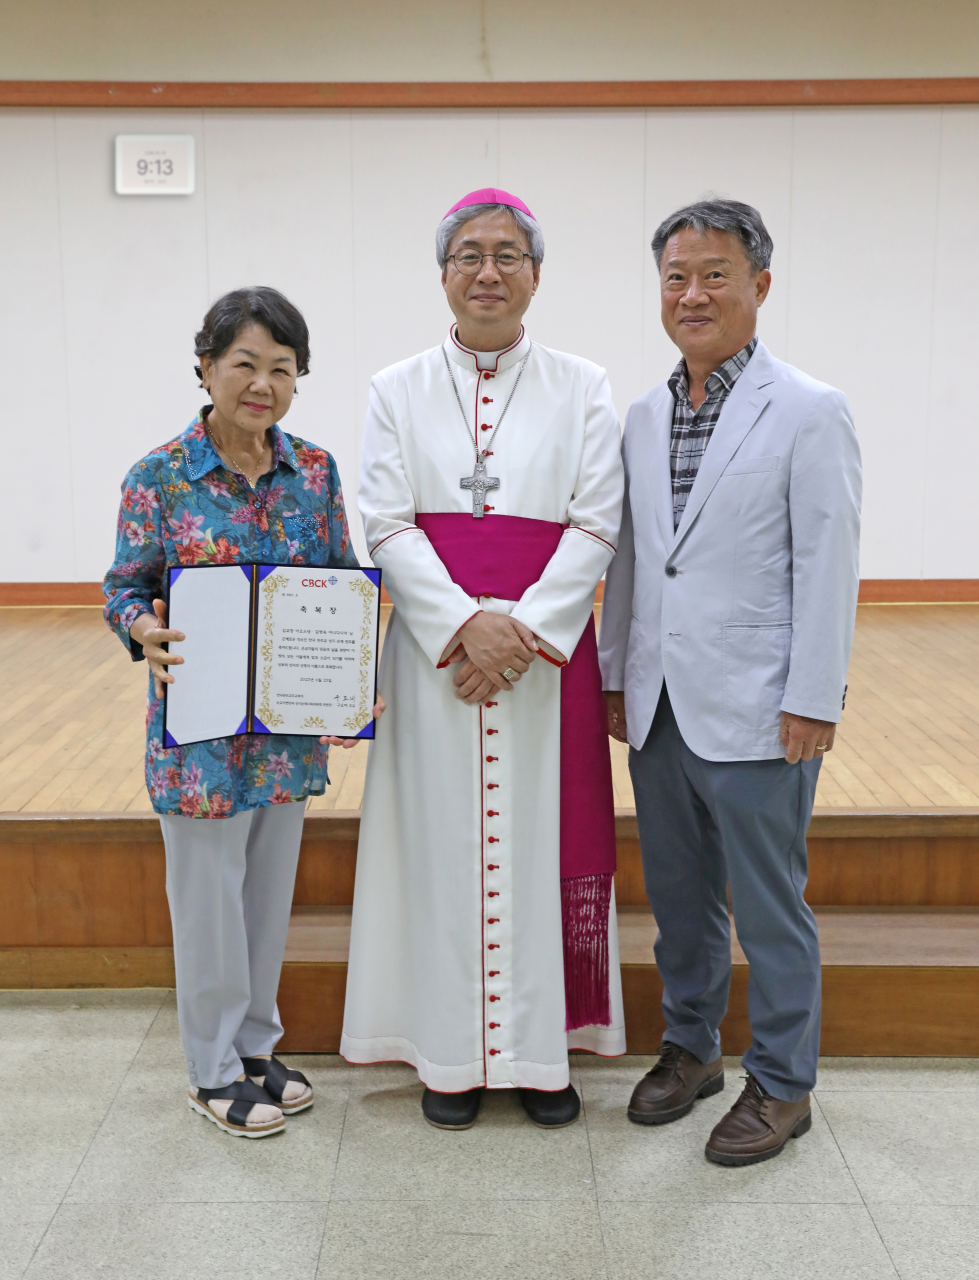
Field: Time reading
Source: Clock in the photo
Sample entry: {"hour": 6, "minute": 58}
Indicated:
{"hour": 9, "minute": 13}
